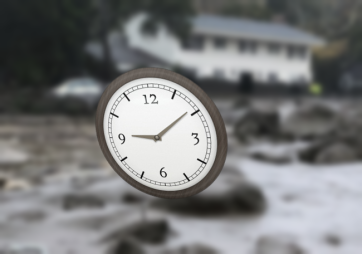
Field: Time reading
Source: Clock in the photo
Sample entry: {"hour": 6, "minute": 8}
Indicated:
{"hour": 9, "minute": 9}
